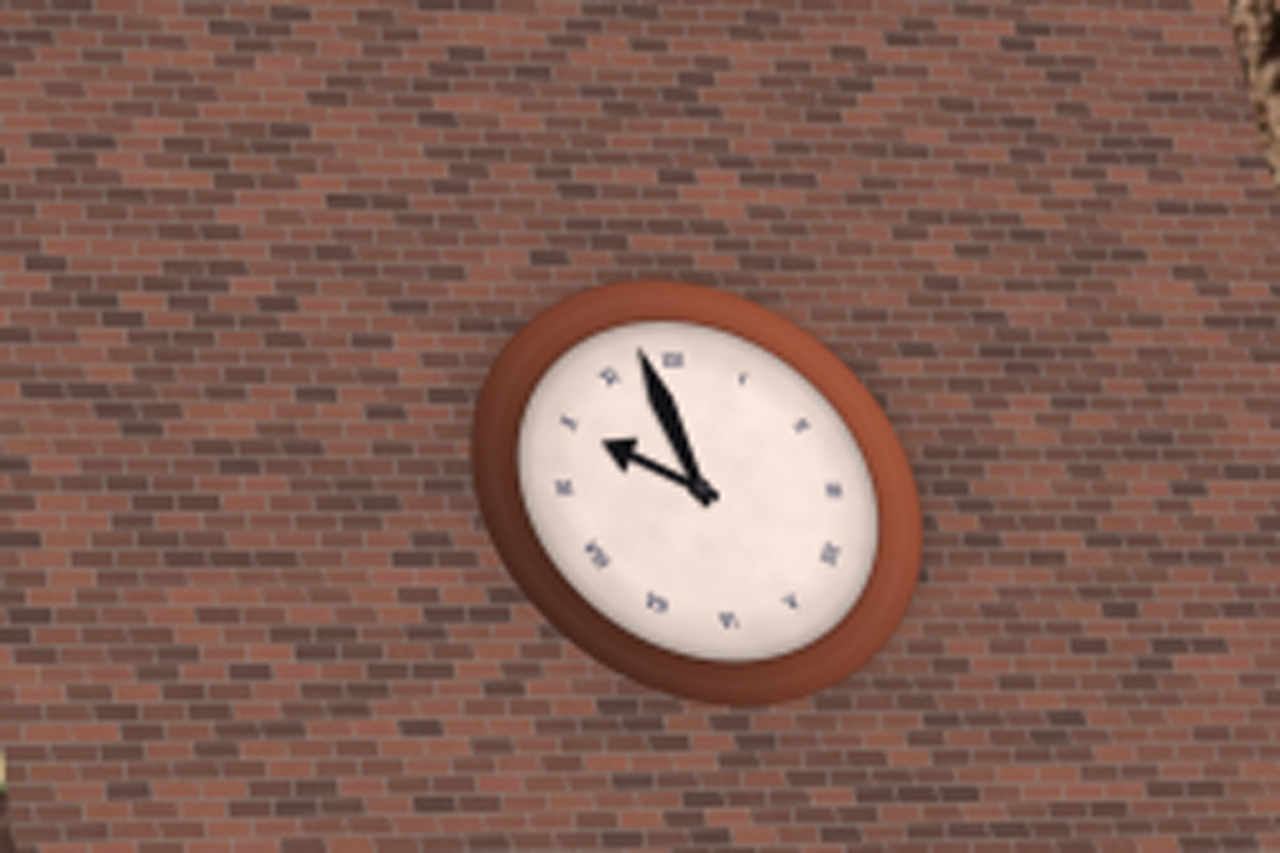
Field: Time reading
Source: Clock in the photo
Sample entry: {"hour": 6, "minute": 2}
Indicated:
{"hour": 9, "minute": 58}
